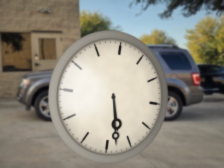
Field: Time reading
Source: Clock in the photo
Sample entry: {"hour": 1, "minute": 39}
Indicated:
{"hour": 5, "minute": 28}
